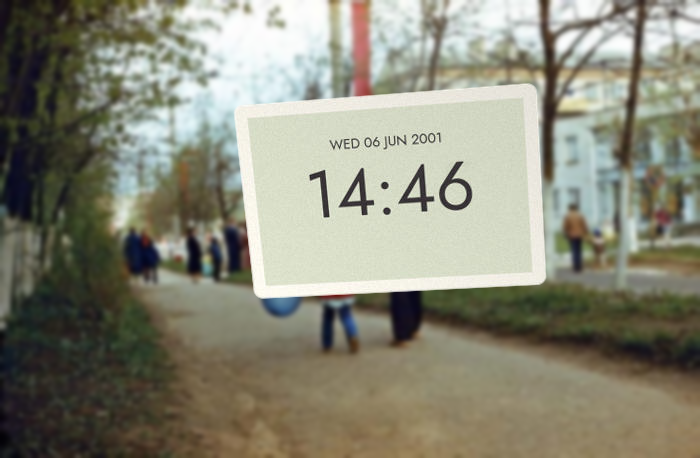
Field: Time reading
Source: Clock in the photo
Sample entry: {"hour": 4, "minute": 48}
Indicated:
{"hour": 14, "minute": 46}
